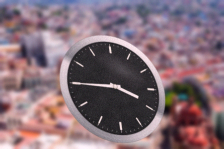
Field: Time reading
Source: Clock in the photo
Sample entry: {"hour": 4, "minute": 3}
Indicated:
{"hour": 3, "minute": 45}
